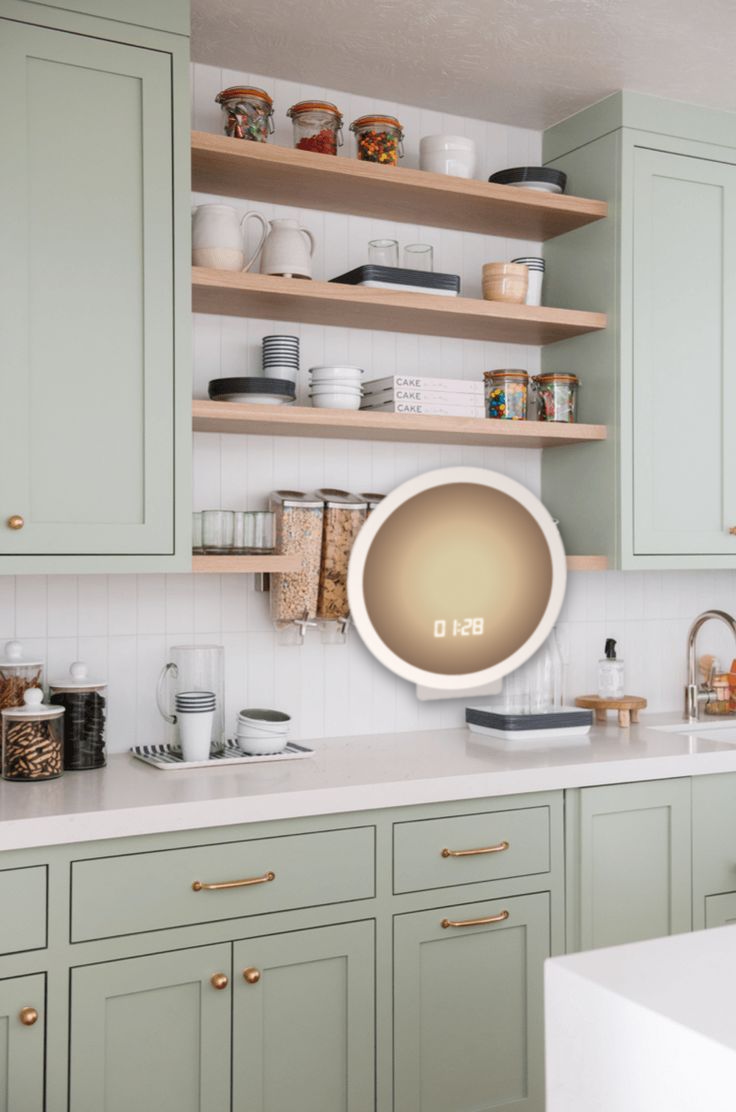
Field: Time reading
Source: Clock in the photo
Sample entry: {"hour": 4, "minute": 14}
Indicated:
{"hour": 1, "minute": 28}
